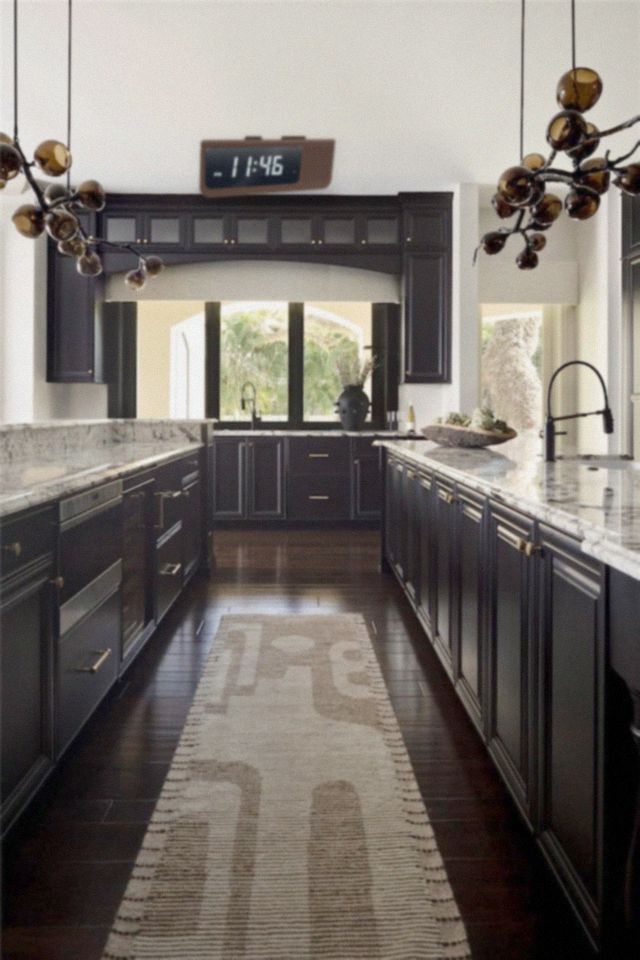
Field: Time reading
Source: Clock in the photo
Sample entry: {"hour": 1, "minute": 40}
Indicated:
{"hour": 11, "minute": 46}
